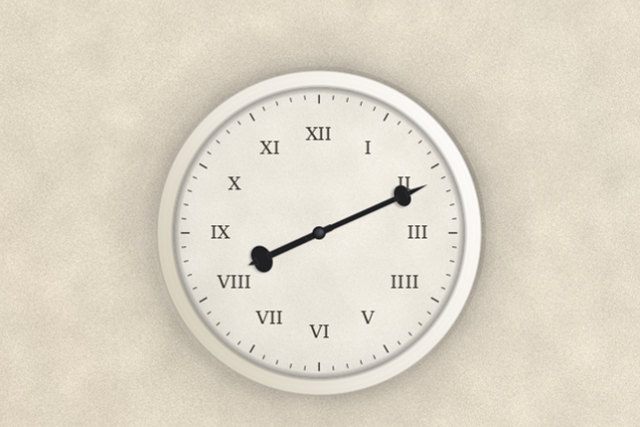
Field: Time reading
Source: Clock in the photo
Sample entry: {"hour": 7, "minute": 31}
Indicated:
{"hour": 8, "minute": 11}
